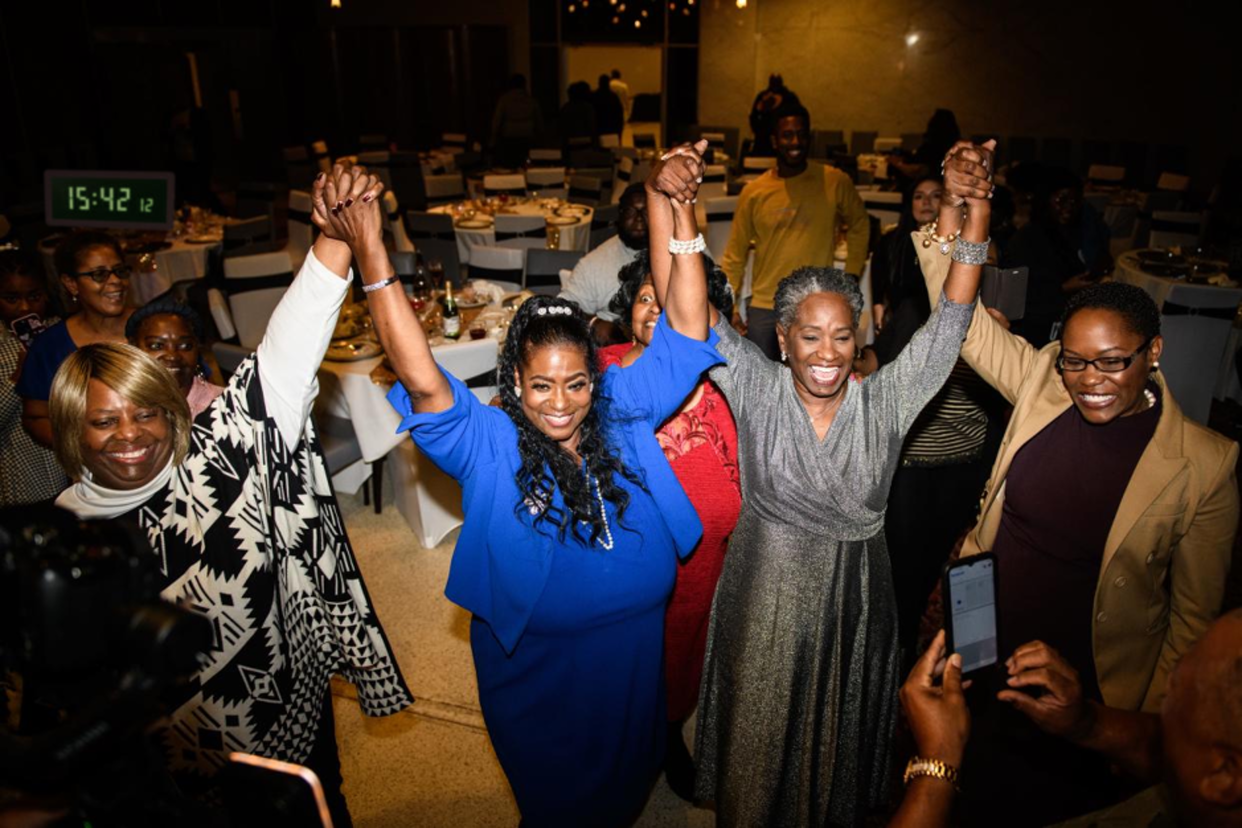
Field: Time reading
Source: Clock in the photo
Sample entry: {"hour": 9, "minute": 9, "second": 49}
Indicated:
{"hour": 15, "minute": 42, "second": 12}
